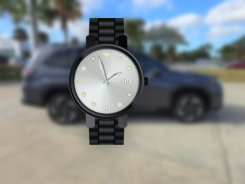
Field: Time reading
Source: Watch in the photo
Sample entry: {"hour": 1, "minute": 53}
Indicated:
{"hour": 1, "minute": 57}
